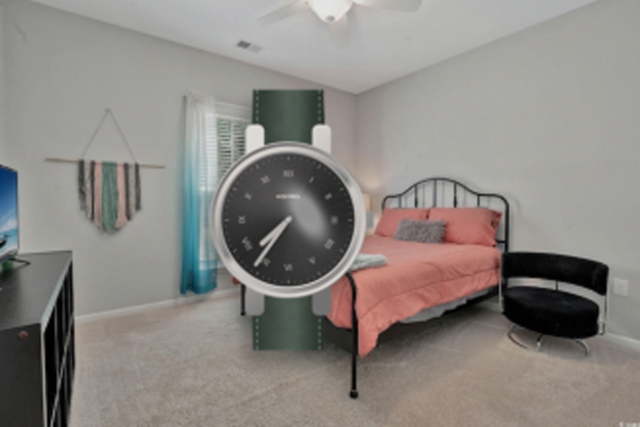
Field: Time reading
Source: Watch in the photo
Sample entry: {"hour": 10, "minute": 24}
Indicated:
{"hour": 7, "minute": 36}
